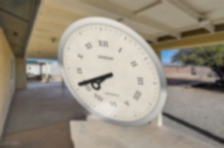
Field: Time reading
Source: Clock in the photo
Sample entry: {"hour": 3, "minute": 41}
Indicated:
{"hour": 7, "minute": 41}
